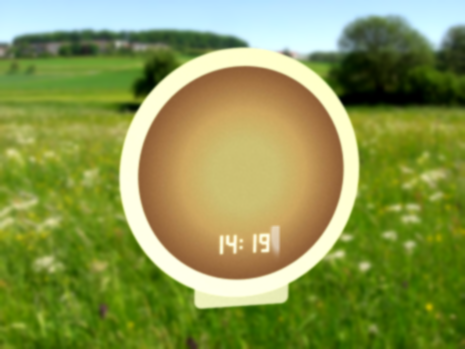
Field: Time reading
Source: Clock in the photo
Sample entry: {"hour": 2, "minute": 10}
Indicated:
{"hour": 14, "minute": 19}
